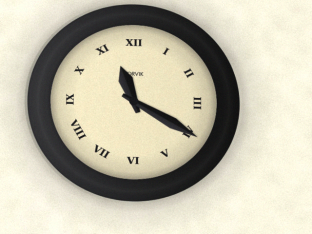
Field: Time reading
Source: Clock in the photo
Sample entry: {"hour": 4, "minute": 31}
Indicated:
{"hour": 11, "minute": 20}
